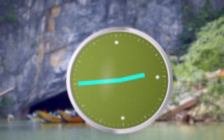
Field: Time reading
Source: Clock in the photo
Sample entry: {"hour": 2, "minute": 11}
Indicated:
{"hour": 2, "minute": 45}
